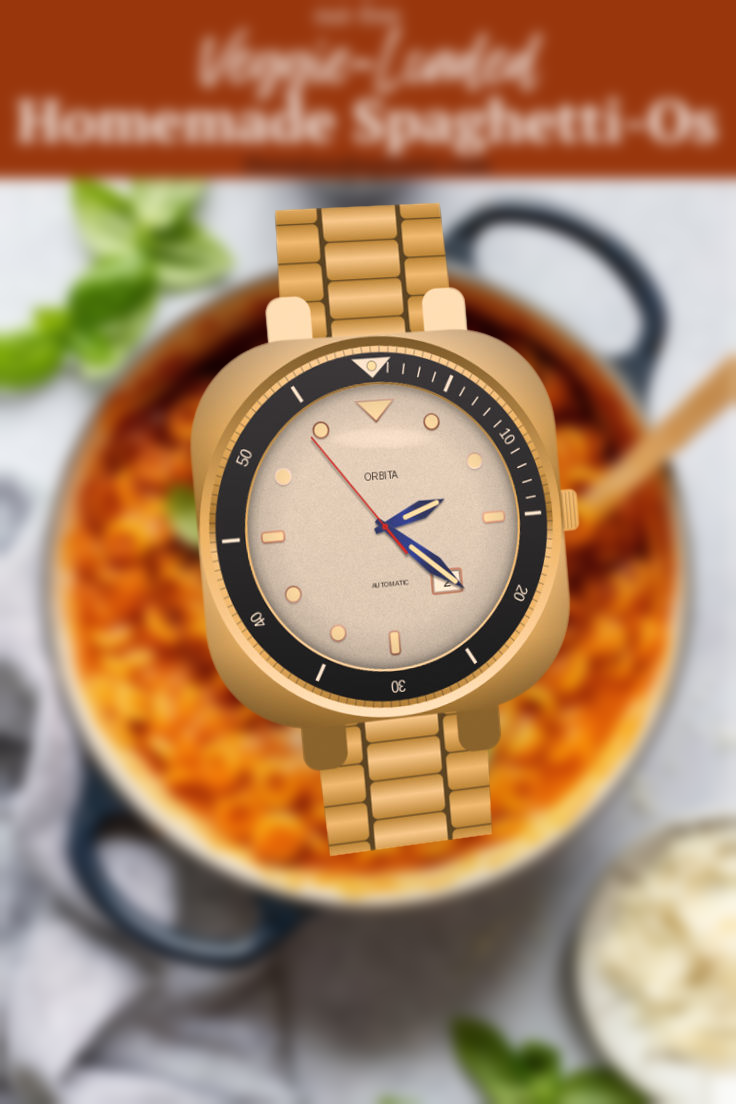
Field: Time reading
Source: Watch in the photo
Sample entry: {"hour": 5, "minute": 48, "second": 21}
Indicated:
{"hour": 2, "minute": 21, "second": 54}
